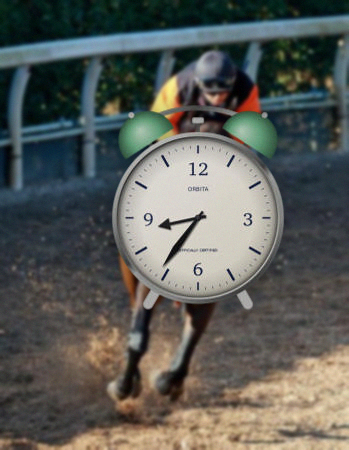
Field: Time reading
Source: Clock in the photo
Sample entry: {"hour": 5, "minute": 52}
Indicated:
{"hour": 8, "minute": 36}
